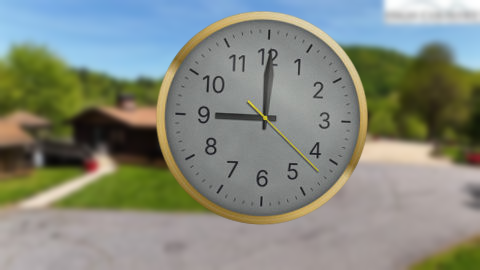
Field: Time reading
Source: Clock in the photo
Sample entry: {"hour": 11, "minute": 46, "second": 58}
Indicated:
{"hour": 9, "minute": 0, "second": 22}
